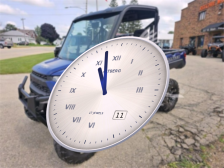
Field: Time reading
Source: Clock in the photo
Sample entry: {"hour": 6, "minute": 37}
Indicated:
{"hour": 10, "minute": 57}
